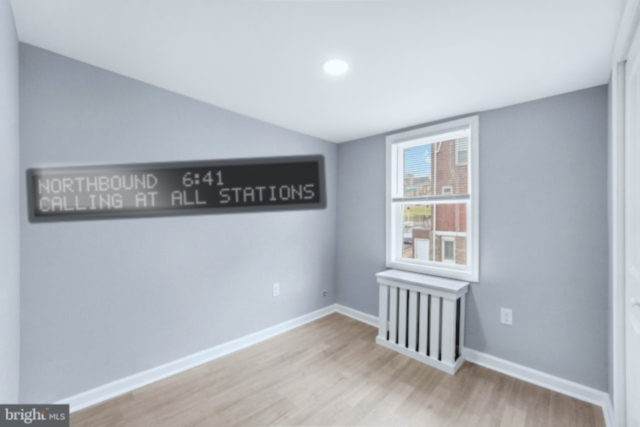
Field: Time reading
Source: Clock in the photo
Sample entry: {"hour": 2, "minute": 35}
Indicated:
{"hour": 6, "minute": 41}
